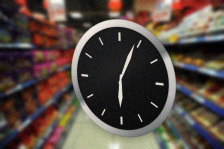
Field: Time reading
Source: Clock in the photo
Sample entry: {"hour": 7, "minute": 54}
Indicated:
{"hour": 6, "minute": 4}
